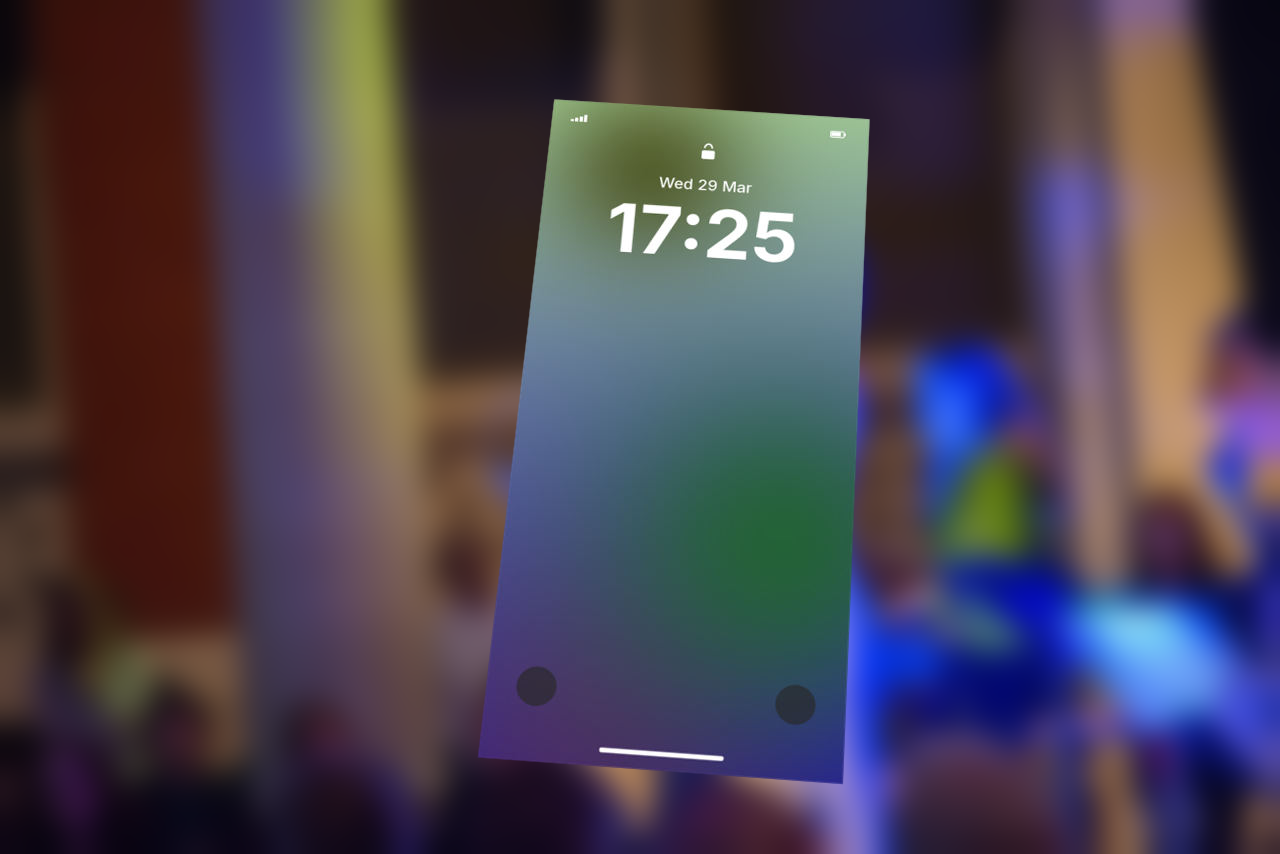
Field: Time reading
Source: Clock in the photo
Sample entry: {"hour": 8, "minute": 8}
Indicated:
{"hour": 17, "minute": 25}
